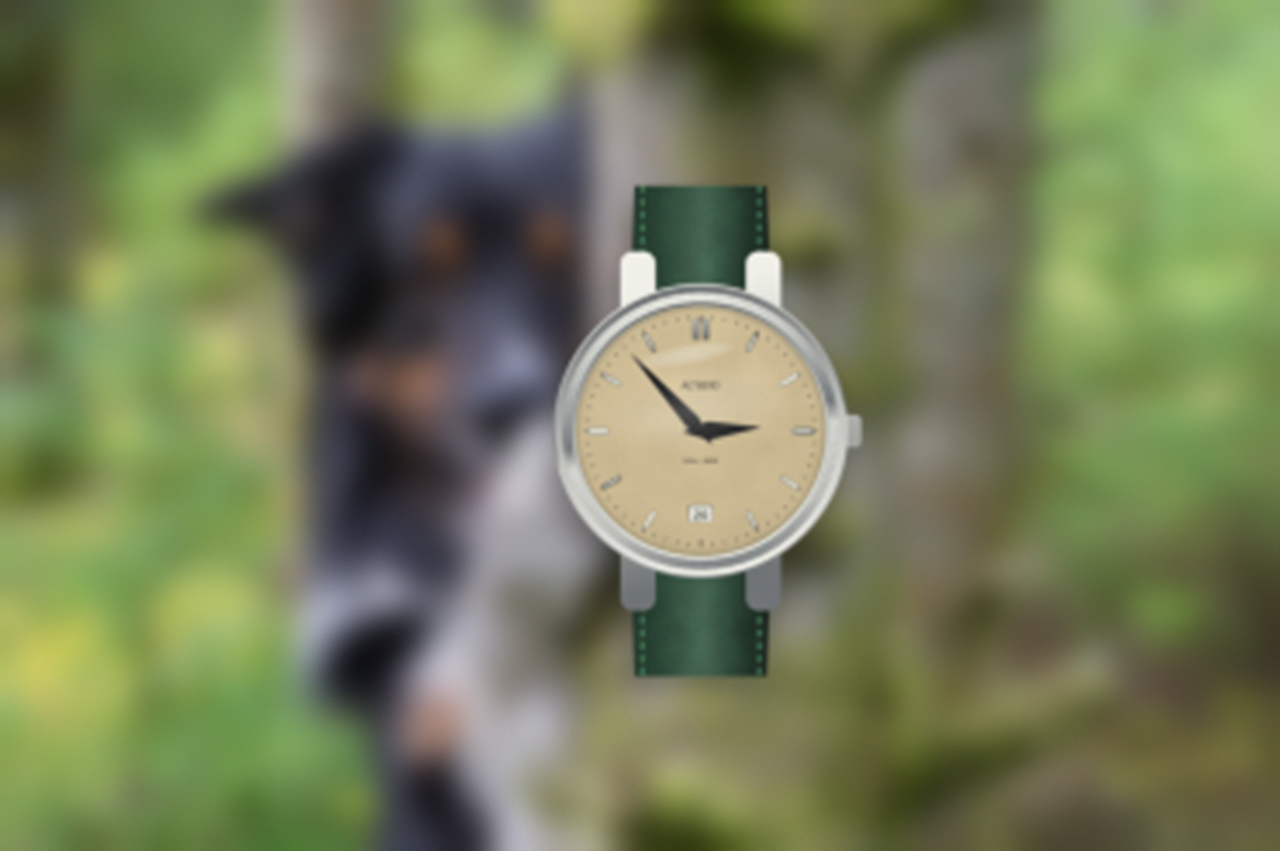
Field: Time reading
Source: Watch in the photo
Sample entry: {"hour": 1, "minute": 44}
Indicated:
{"hour": 2, "minute": 53}
